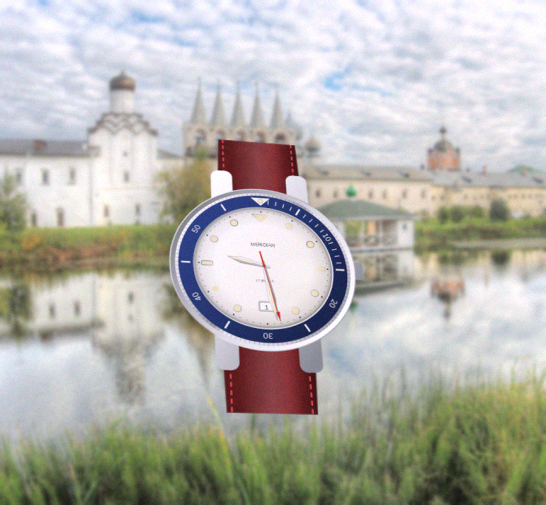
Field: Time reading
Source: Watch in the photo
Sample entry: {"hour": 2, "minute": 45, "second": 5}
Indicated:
{"hour": 9, "minute": 28, "second": 28}
